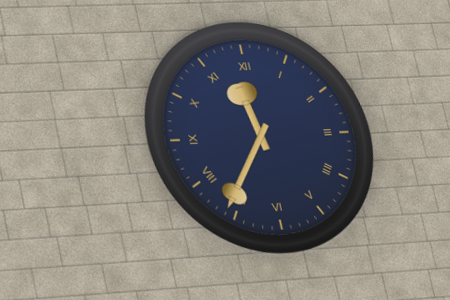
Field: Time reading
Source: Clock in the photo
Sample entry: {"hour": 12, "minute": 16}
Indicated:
{"hour": 11, "minute": 36}
